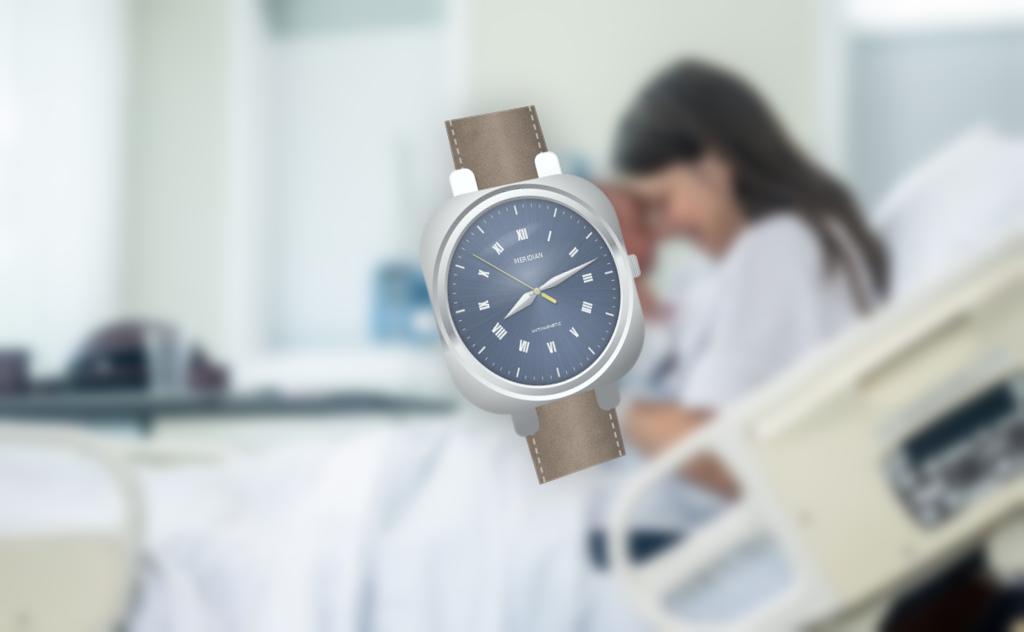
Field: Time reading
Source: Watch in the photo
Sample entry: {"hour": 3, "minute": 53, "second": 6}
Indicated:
{"hour": 8, "minute": 12, "second": 52}
